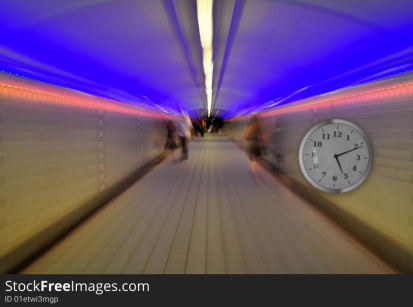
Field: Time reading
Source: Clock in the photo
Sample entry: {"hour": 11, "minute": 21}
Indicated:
{"hour": 5, "minute": 11}
